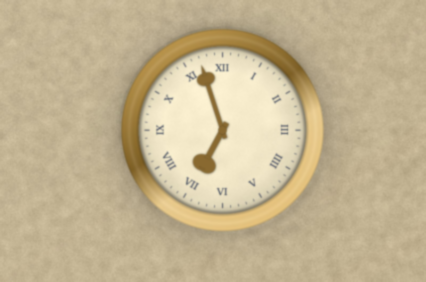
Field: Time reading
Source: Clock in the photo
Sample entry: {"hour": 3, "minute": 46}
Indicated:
{"hour": 6, "minute": 57}
